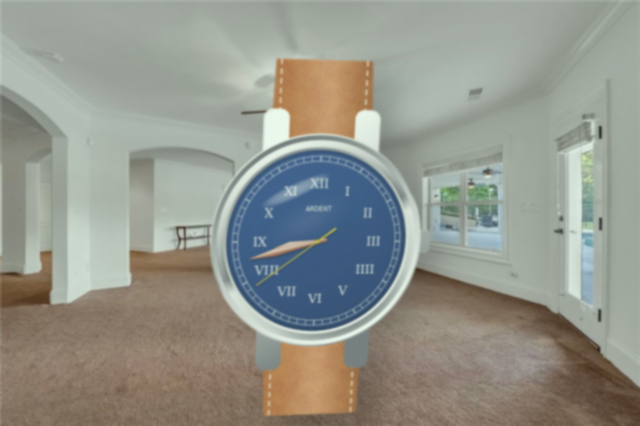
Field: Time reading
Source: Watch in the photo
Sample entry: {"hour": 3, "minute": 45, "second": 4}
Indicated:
{"hour": 8, "minute": 42, "second": 39}
